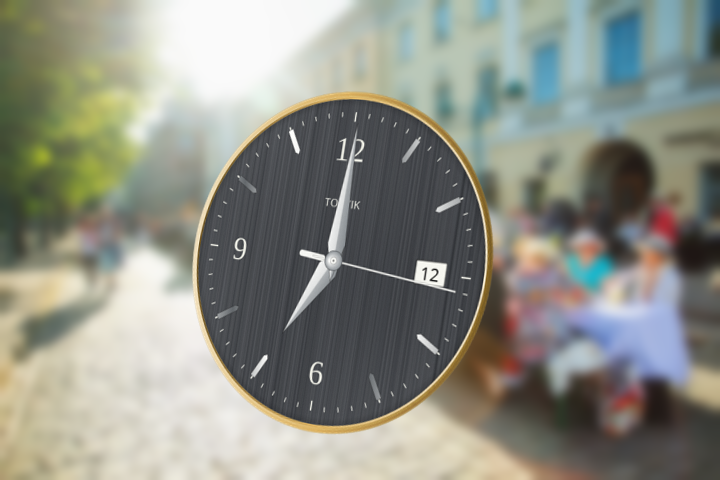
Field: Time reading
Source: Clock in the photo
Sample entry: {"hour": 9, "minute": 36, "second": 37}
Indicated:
{"hour": 7, "minute": 0, "second": 16}
